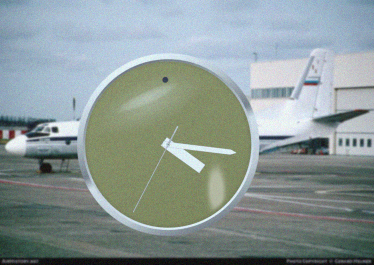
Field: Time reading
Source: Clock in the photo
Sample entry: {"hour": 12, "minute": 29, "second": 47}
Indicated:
{"hour": 4, "minute": 16, "second": 35}
